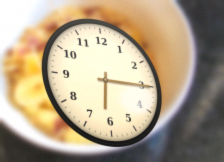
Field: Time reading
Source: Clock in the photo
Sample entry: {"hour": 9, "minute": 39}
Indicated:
{"hour": 6, "minute": 15}
